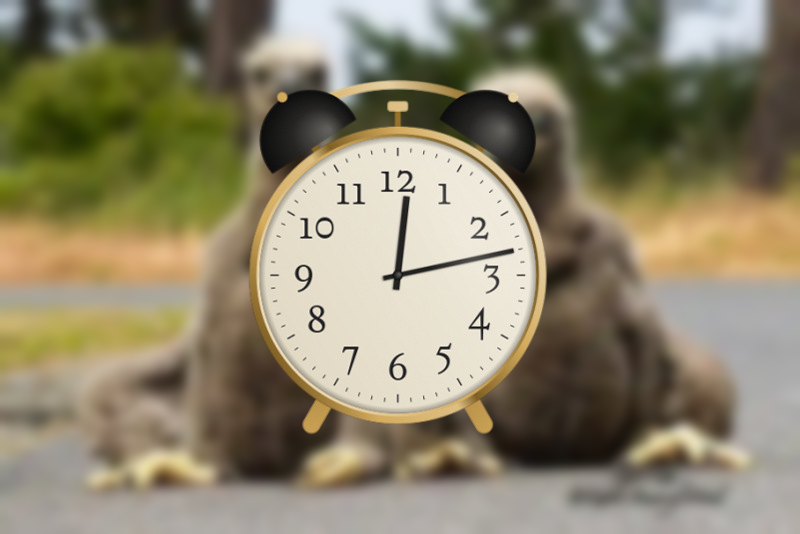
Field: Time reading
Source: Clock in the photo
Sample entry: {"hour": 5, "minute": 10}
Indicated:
{"hour": 12, "minute": 13}
